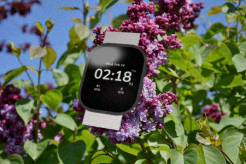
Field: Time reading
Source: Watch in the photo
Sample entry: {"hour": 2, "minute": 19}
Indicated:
{"hour": 2, "minute": 18}
